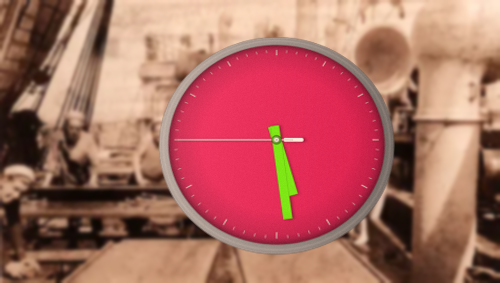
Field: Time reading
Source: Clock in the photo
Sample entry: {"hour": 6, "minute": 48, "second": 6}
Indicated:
{"hour": 5, "minute": 28, "second": 45}
